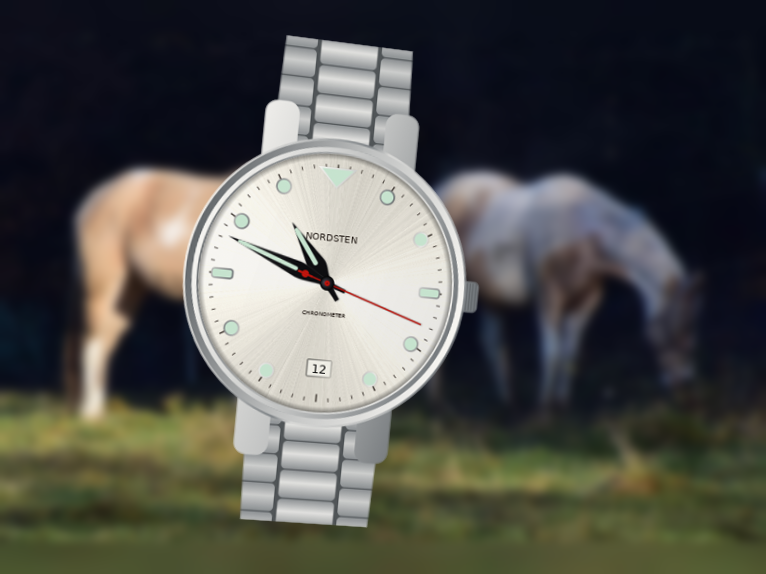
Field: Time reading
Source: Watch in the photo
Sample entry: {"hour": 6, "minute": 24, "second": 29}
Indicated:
{"hour": 10, "minute": 48, "second": 18}
